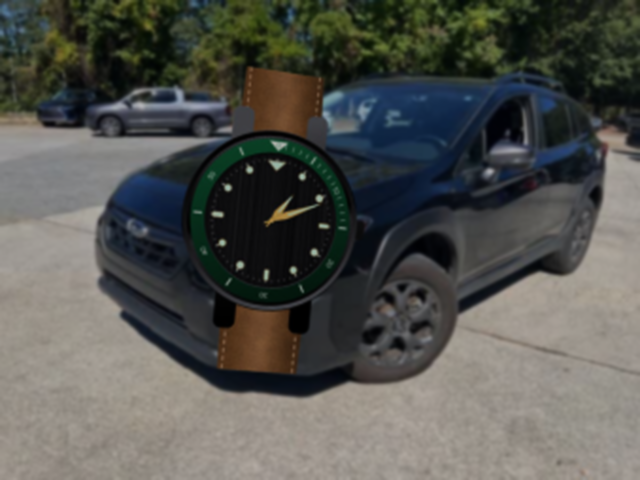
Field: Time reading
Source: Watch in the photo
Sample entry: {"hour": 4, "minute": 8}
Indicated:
{"hour": 1, "minute": 11}
